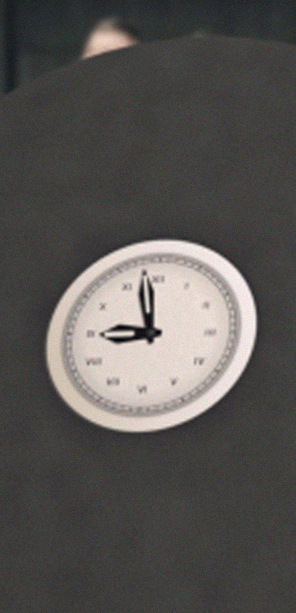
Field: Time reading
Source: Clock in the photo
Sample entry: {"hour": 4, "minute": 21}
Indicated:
{"hour": 8, "minute": 58}
